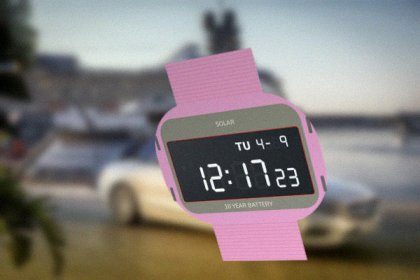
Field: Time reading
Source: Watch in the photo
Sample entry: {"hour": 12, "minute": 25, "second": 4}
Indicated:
{"hour": 12, "minute": 17, "second": 23}
